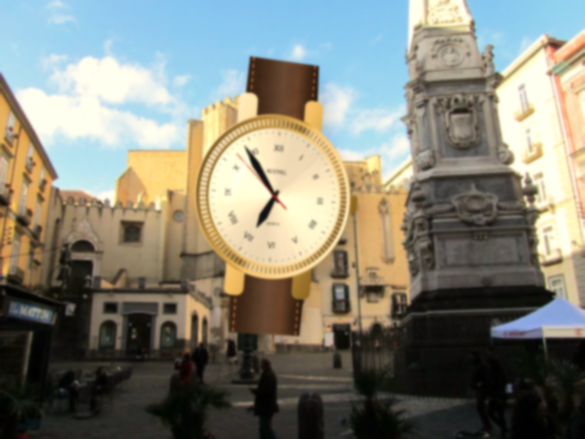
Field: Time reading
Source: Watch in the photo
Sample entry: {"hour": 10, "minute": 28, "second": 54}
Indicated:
{"hour": 6, "minute": 53, "second": 52}
